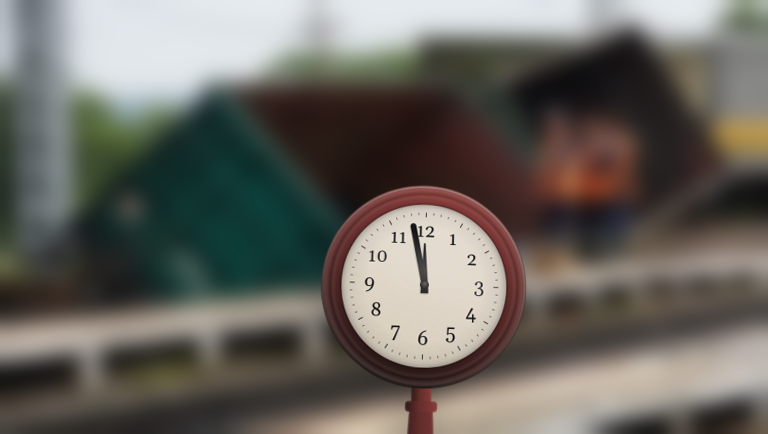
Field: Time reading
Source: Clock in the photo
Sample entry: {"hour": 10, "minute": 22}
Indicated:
{"hour": 11, "minute": 58}
